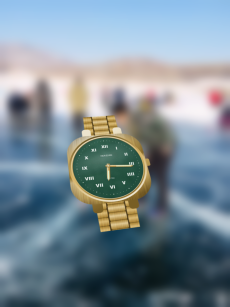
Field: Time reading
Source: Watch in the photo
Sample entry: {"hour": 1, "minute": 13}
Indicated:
{"hour": 6, "minute": 16}
